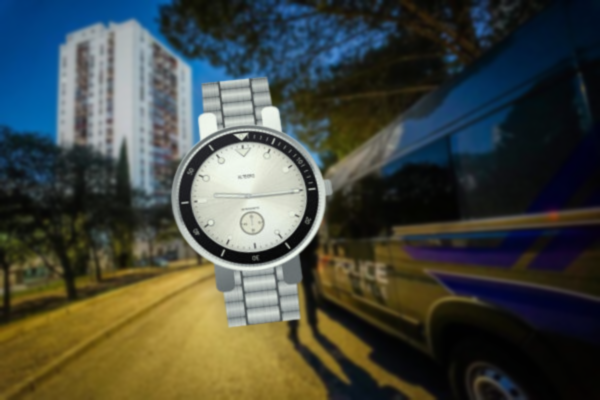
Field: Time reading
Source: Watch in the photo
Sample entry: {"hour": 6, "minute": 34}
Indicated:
{"hour": 9, "minute": 15}
